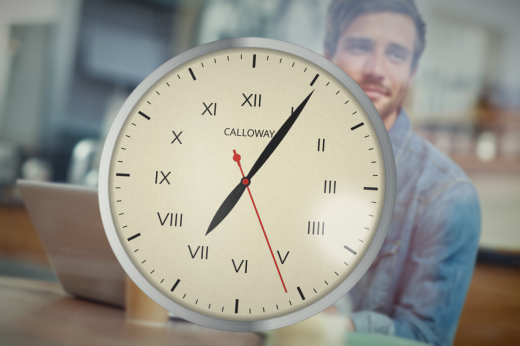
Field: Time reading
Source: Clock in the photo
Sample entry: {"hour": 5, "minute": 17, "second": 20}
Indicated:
{"hour": 7, "minute": 5, "second": 26}
